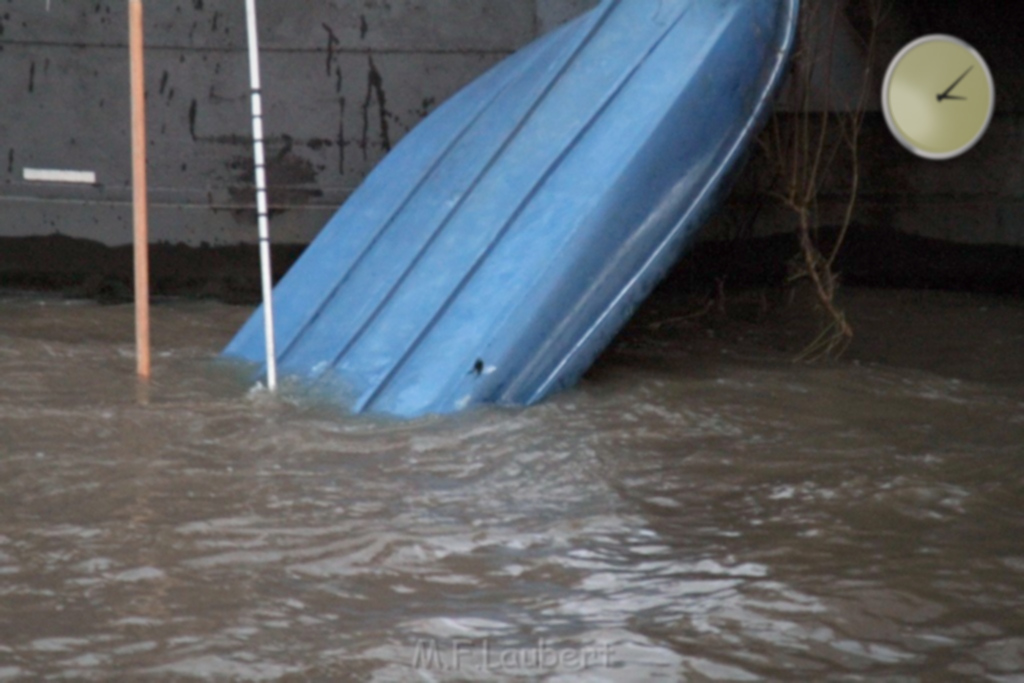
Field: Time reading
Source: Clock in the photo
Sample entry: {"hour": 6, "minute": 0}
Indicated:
{"hour": 3, "minute": 8}
